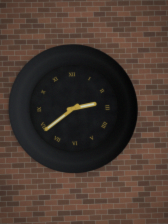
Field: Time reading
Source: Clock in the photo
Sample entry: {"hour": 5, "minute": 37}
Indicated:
{"hour": 2, "minute": 39}
